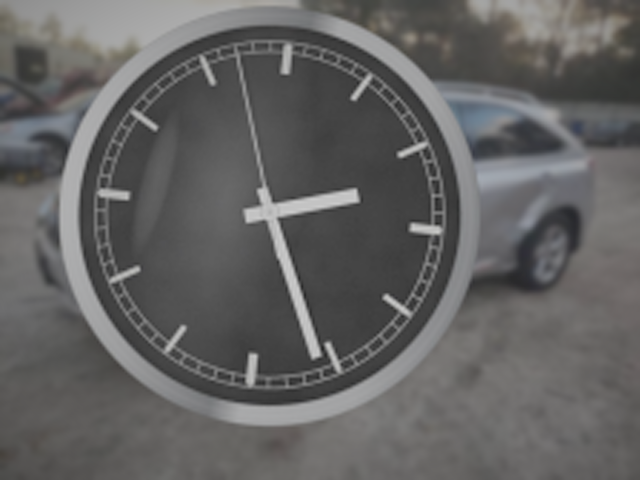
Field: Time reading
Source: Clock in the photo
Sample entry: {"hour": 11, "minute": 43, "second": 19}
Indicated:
{"hour": 2, "minute": 25, "second": 57}
